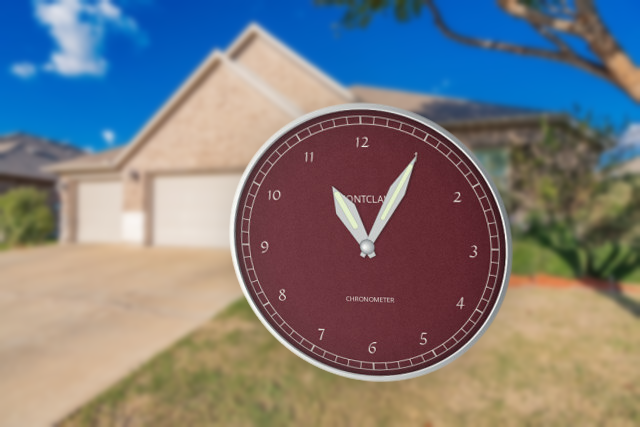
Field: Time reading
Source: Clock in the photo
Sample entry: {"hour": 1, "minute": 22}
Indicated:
{"hour": 11, "minute": 5}
